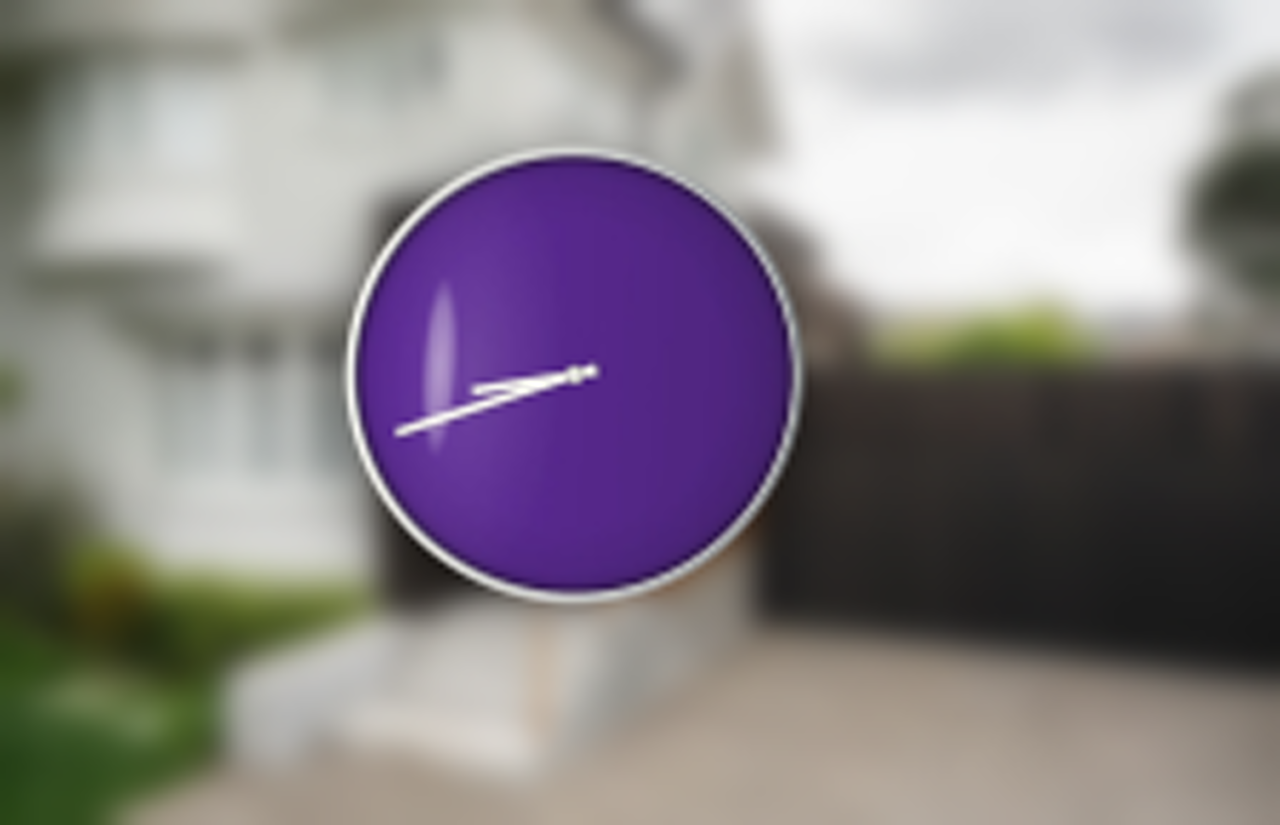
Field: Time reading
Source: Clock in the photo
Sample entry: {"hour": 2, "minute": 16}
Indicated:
{"hour": 8, "minute": 42}
